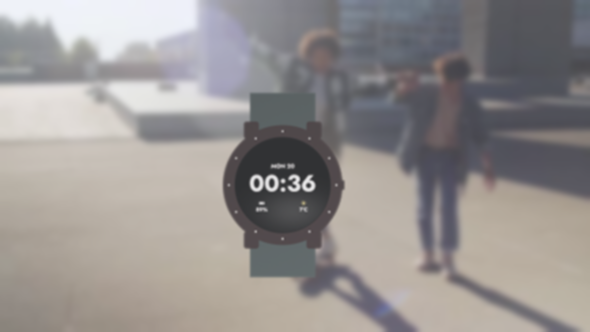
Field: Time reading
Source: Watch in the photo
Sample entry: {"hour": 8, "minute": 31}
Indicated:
{"hour": 0, "minute": 36}
